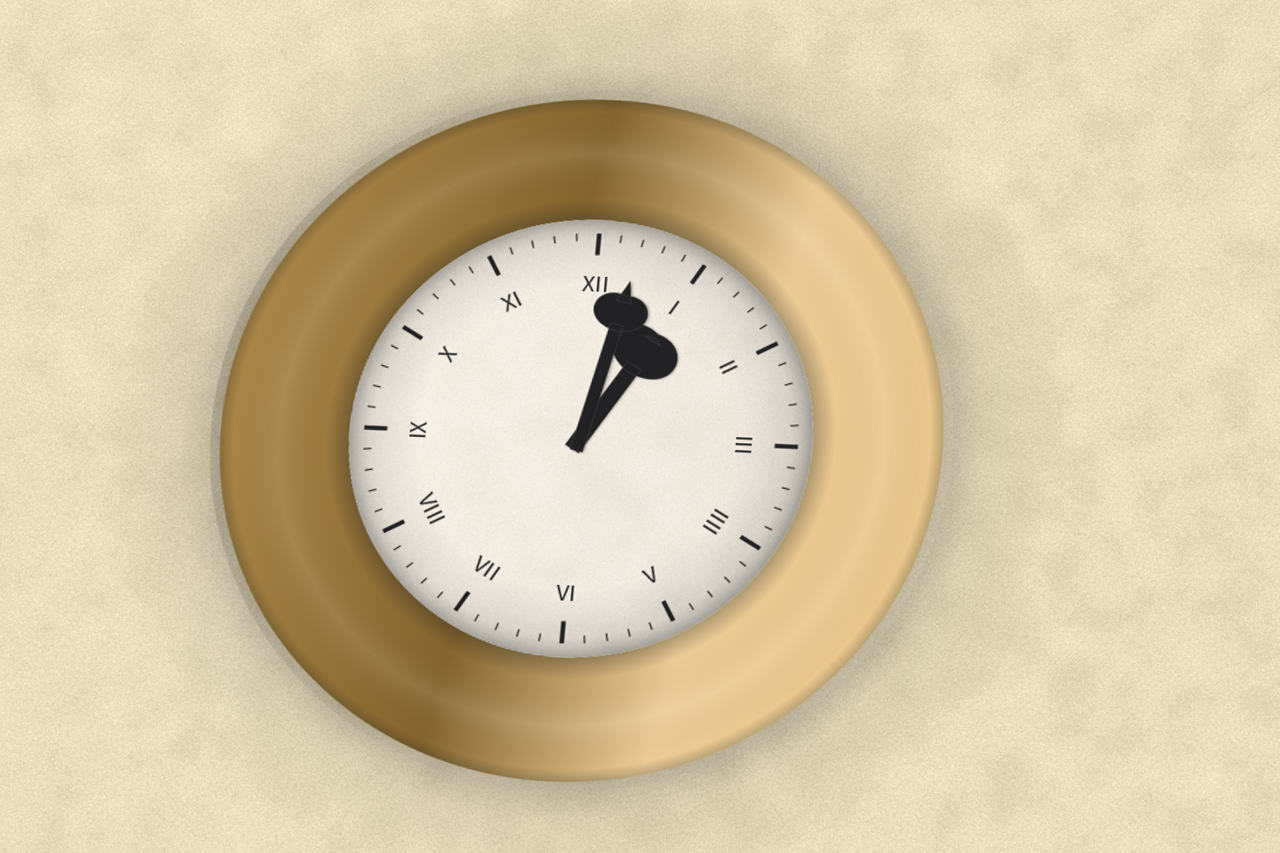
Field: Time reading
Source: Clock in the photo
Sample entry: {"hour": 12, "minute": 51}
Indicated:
{"hour": 1, "minute": 2}
